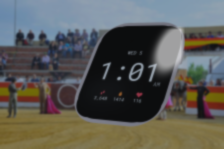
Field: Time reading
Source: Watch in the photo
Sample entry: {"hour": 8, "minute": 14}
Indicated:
{"hour": 1, "minute": 1}
